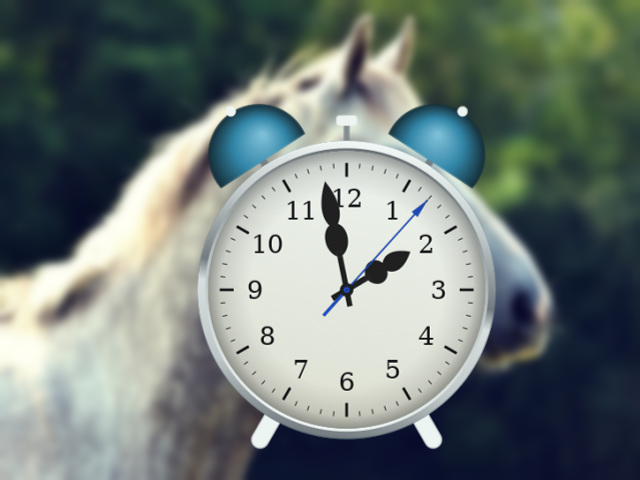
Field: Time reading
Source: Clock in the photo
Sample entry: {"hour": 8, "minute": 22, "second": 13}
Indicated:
{"hour": 1, "minute": 58, "second": 7}
